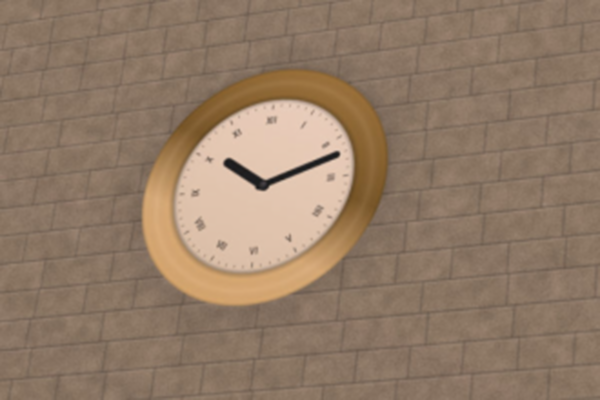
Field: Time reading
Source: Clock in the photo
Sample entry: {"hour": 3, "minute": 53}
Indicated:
{"hour": 10, "minute": 12}
